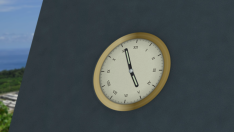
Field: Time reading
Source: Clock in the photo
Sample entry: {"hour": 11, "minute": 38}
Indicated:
{"hour": 4, "minute": 56}
